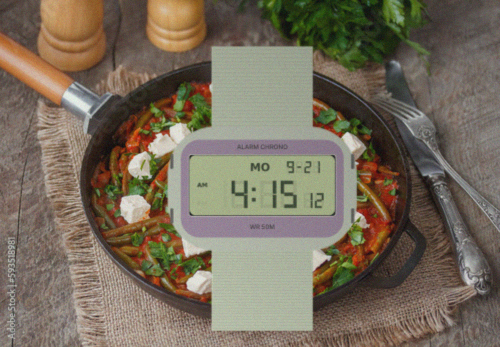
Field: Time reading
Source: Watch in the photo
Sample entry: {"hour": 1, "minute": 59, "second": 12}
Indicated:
{"hour": 4, "minute": 15, "second": 12}
